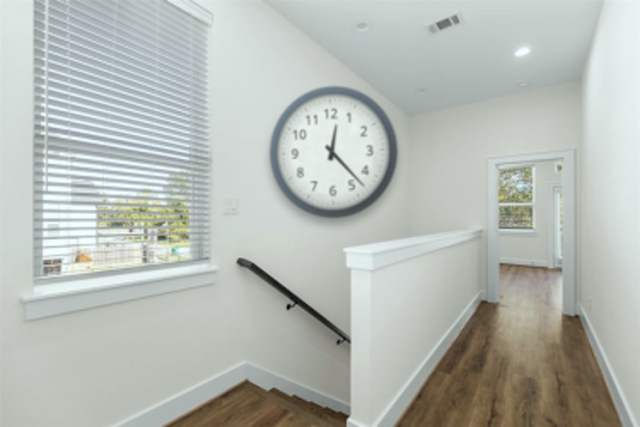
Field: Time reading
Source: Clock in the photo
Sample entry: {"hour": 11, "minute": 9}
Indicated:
{"hour": 12, "minute": 23}
